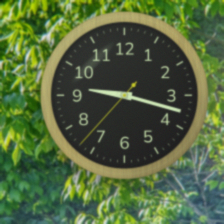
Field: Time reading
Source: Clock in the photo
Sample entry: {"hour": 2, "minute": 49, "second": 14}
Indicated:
{"hour": 9, "minute": 17, "second": 37}
